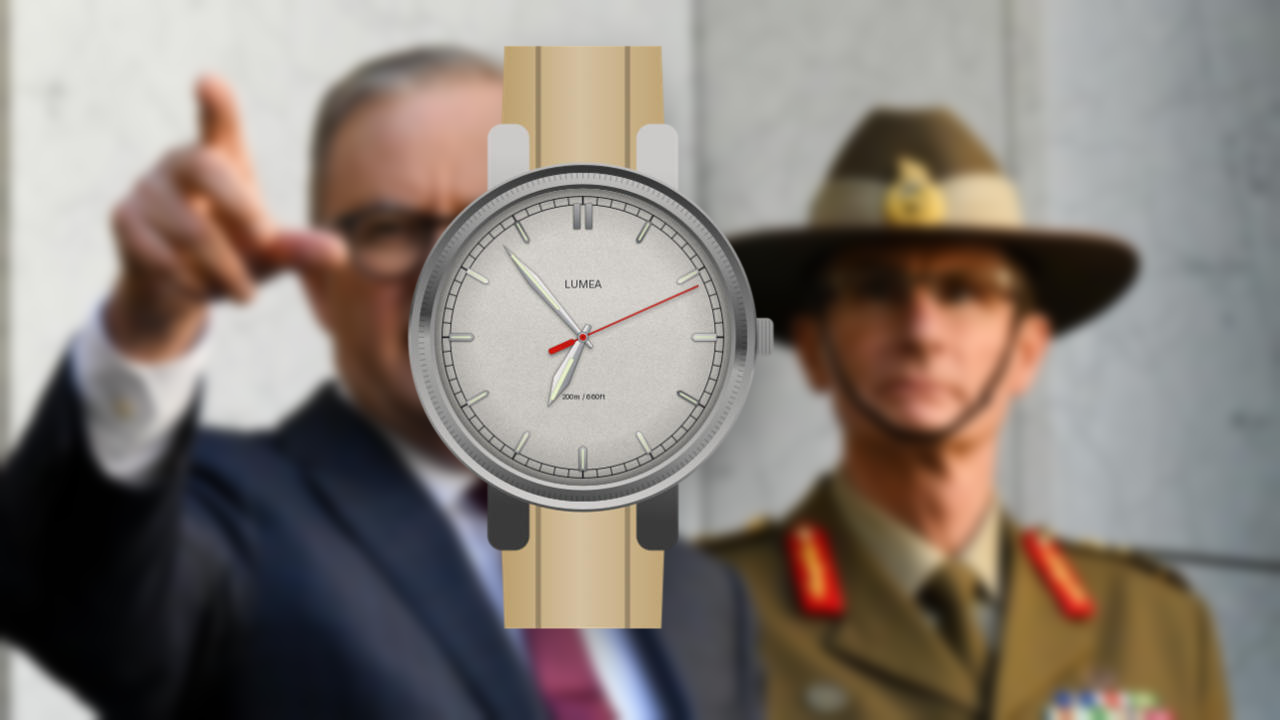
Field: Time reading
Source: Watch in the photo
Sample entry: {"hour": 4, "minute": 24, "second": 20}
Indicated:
{"hour": 6, "minute": 53, "second": 11}
